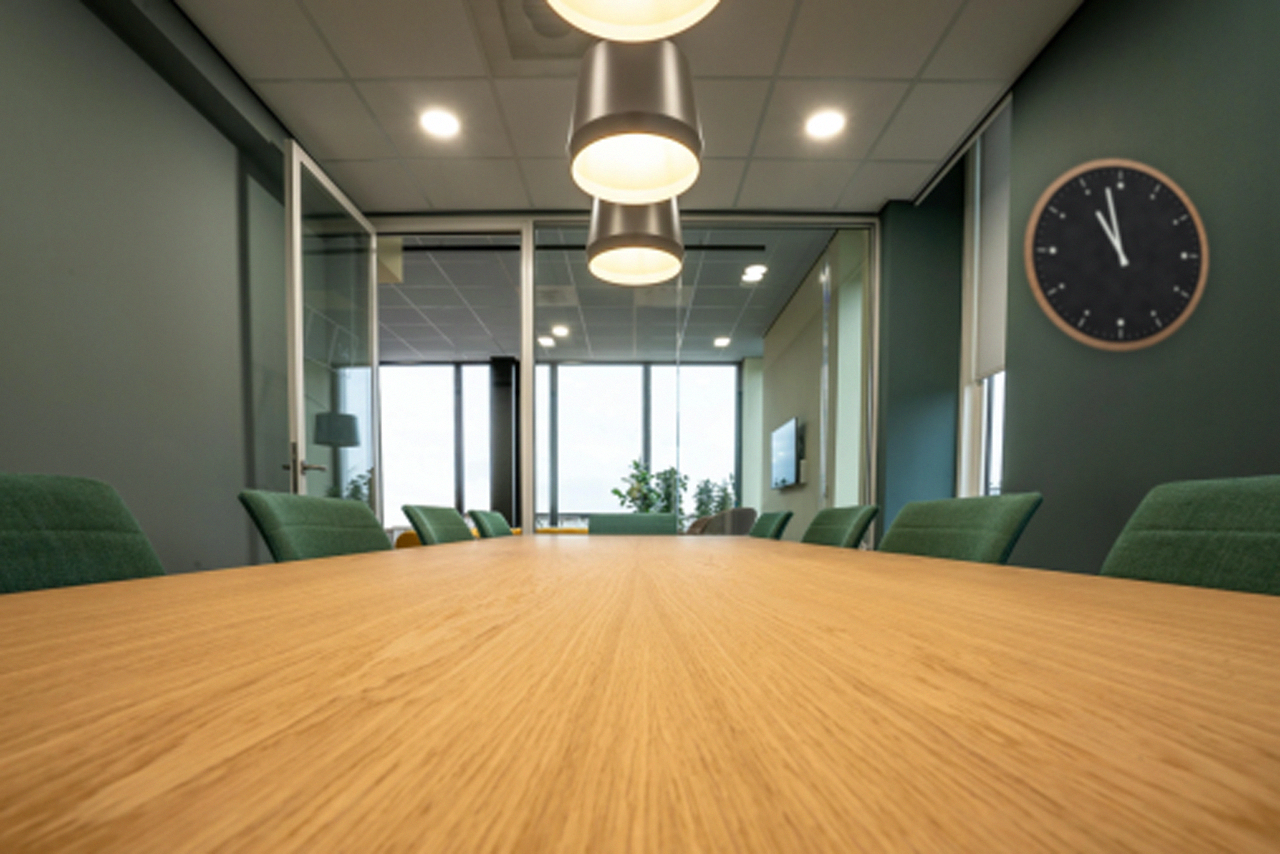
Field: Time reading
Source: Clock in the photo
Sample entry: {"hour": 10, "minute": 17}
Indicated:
{"hour": 10, "minute": 58}
